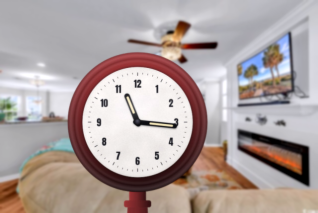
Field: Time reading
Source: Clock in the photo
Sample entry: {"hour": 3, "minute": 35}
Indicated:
{"hour": 11, "minute": 16}
